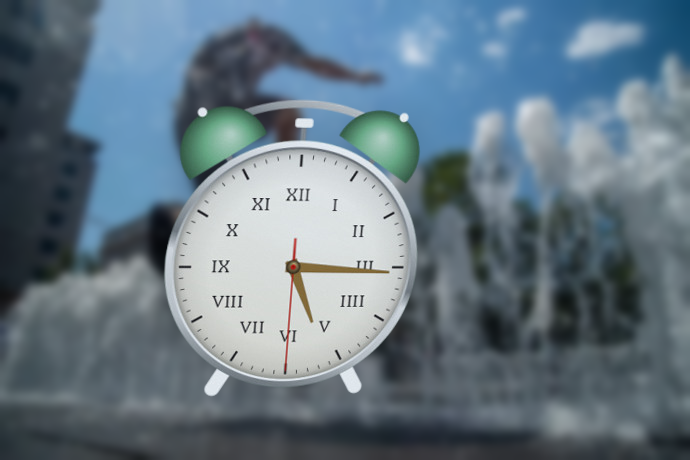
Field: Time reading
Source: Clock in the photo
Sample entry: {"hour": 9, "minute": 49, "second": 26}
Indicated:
{"hour": 5, "minute": 15, "second": 30}
